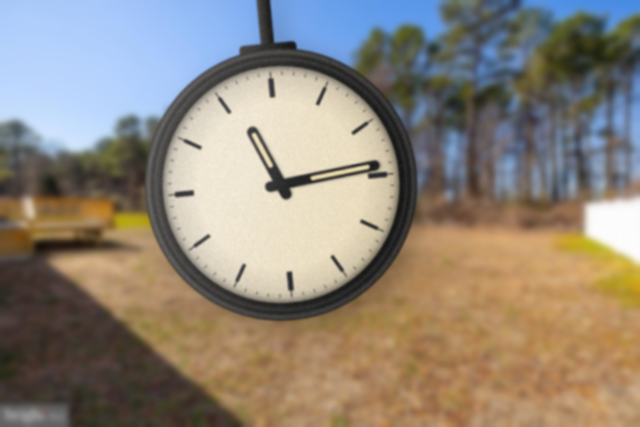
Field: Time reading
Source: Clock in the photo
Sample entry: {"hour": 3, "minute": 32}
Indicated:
{"hour": 11, "minute": 14}
